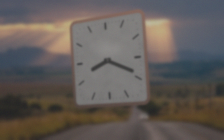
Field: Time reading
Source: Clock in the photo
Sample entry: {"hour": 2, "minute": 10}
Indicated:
{"hour": 8, "minute": 19}
